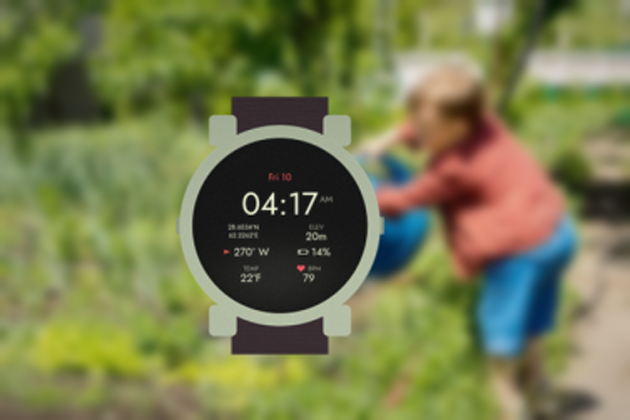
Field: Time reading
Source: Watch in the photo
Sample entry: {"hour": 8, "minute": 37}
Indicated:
{"hour": 4, "minute": 17}
